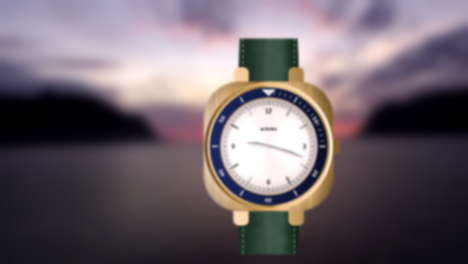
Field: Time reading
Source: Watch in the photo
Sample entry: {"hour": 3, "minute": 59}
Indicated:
{"hour": 9, "minute": 18}
